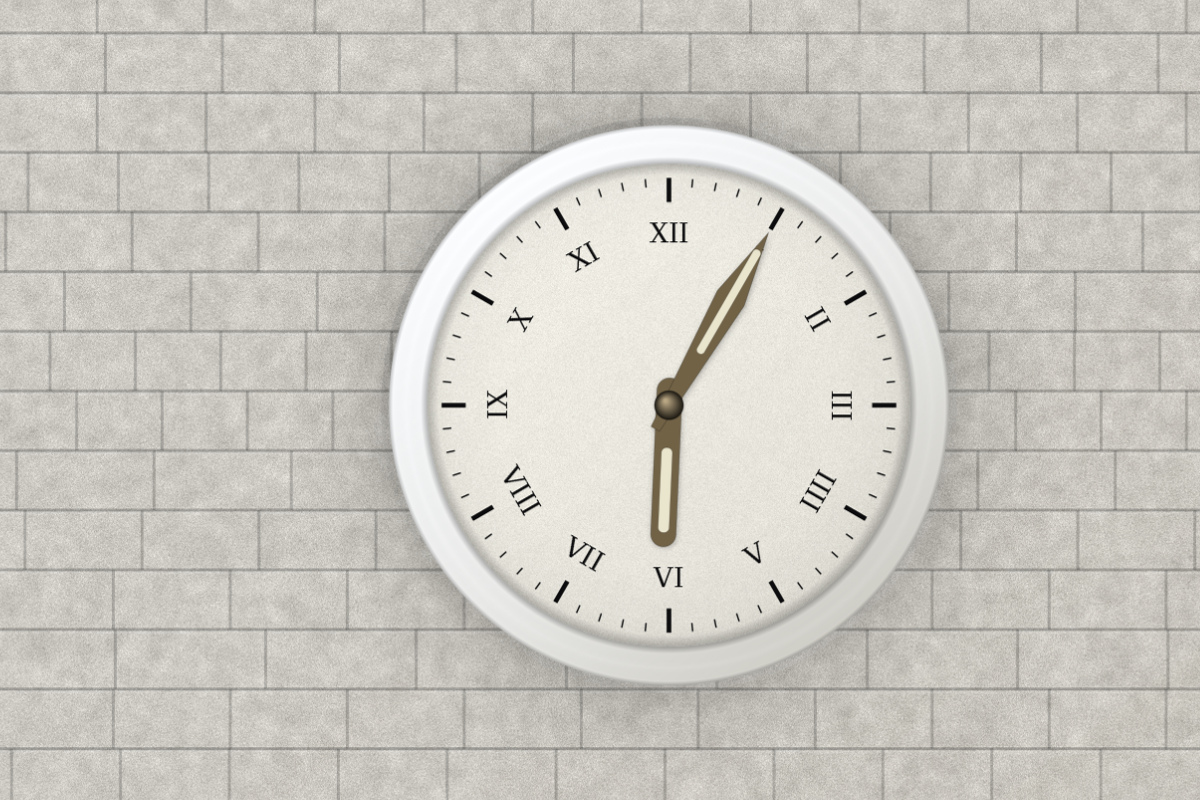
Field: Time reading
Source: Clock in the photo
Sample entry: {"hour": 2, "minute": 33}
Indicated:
{"hour": 6, "minute": 5}
